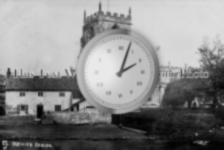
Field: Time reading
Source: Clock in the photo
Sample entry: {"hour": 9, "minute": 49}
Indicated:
{"hour": 2, "minute": 3}
